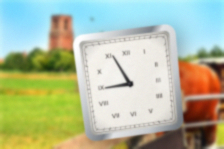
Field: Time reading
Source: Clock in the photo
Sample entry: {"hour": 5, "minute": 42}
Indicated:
{"hour": 8, "minute": 56}
